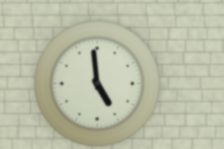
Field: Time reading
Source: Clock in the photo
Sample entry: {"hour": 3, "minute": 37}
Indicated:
{"hour": 4, "minute": 59}
